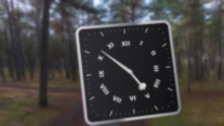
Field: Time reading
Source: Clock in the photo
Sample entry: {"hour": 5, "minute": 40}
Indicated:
{"hour": 4, "minute": 52}
